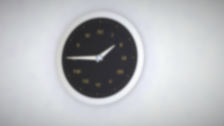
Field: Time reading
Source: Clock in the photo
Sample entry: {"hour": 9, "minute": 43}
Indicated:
{"hour": 1, "minute": 45}
